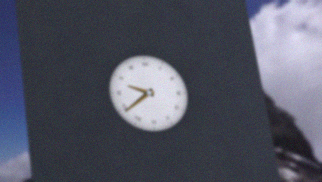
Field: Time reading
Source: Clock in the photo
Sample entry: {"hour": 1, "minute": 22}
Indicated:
{"hour": 9, "minute": 39}
